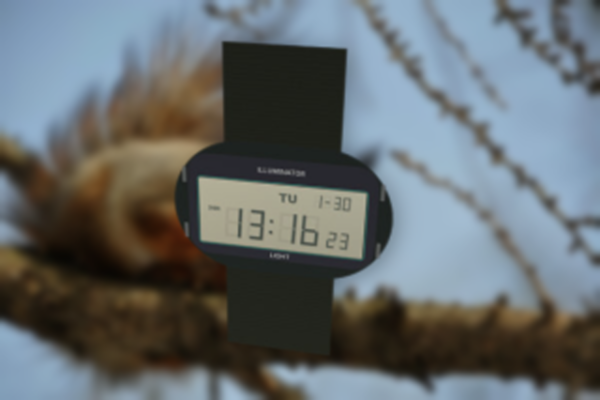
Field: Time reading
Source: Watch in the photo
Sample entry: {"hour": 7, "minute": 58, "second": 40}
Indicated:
{"hour": 13, "minute": 16, "second": 23}
